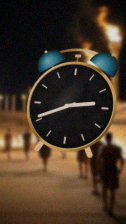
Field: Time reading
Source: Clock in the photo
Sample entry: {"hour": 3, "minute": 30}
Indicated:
{"hour": 2, "minute": 41}
